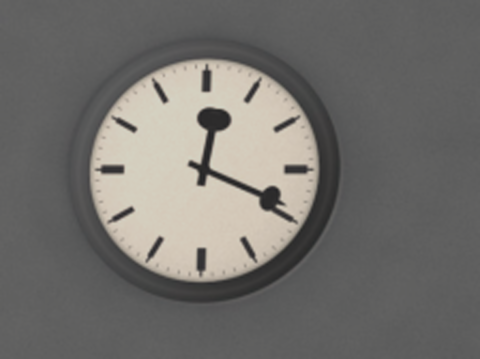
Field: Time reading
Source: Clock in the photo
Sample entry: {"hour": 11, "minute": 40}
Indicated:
{"hour": 12, "minute": 19}
